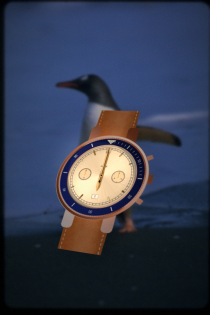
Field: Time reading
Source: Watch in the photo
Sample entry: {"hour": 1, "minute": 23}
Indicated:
{"hour": 6, "minute": 0}
